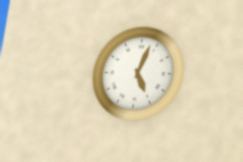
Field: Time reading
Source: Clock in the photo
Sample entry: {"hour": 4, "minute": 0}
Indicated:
{"hour": 5, "minute": 3}
